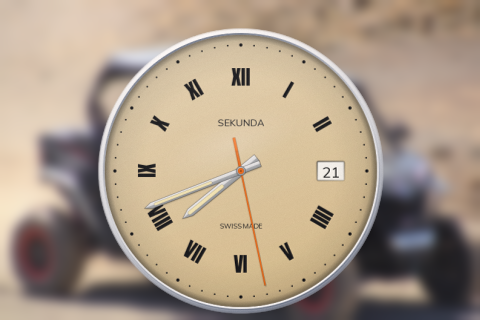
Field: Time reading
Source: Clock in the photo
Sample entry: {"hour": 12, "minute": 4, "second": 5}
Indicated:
{"hour": 7, "minute": 41, "second": 28}
